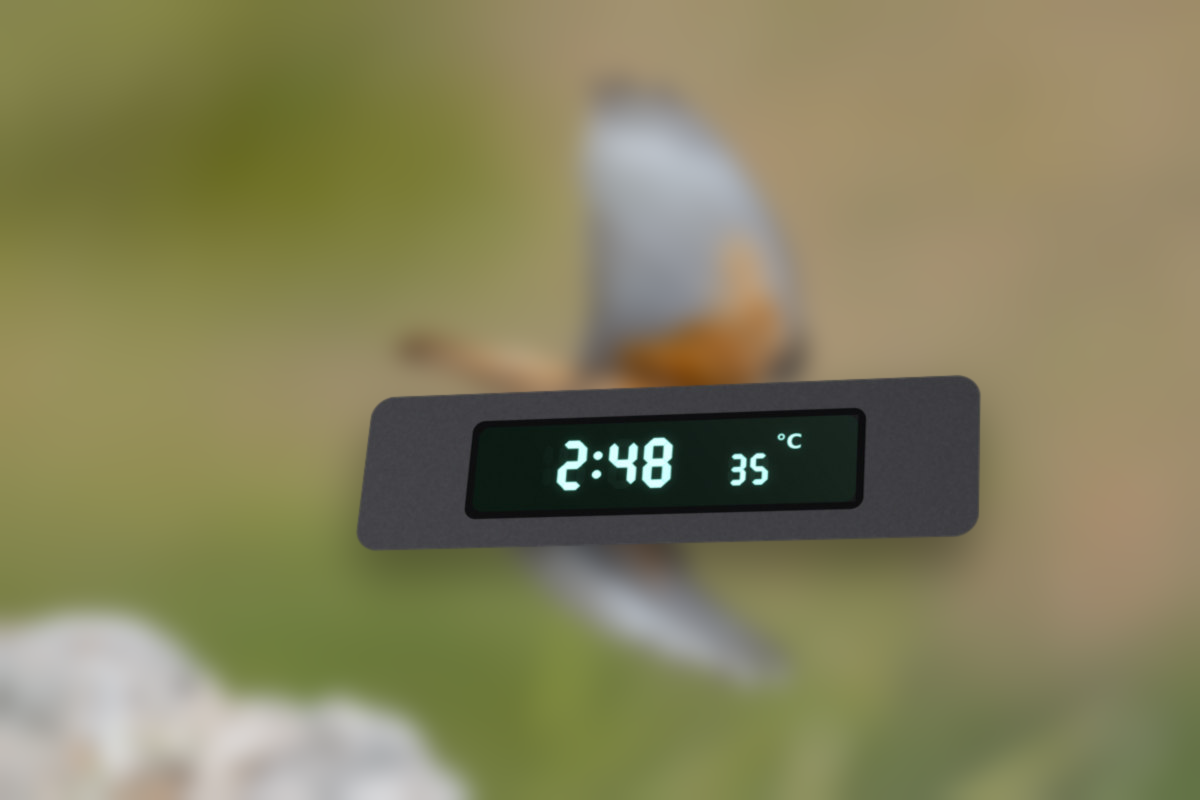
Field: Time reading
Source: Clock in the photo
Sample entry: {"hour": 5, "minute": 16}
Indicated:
{"hour": 2, "minute": 48}
